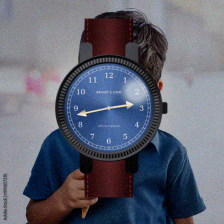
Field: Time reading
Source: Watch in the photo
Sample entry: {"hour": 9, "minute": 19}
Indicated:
{"hour": 2, "minute": 43}
